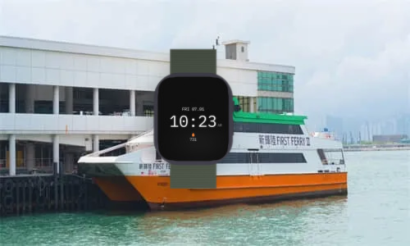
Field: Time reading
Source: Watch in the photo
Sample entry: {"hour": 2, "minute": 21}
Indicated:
{"hour": 10, "minute": 23}
